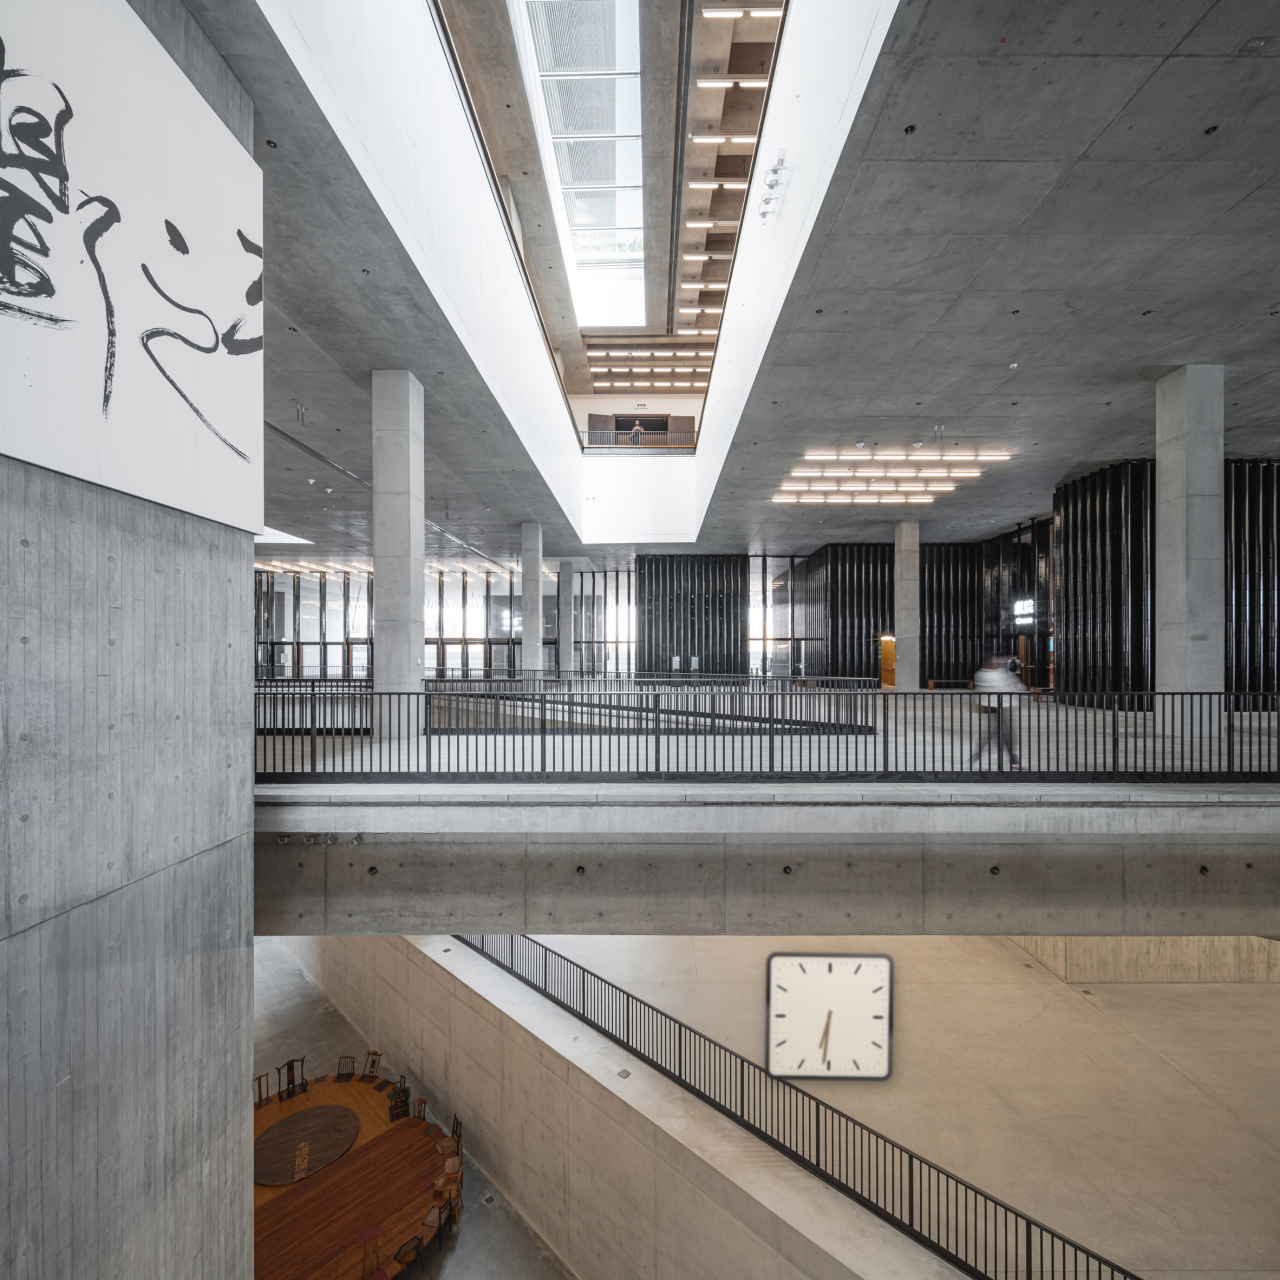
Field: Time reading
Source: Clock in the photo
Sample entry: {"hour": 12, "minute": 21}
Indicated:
{"hour": 6, "minute": 31}
